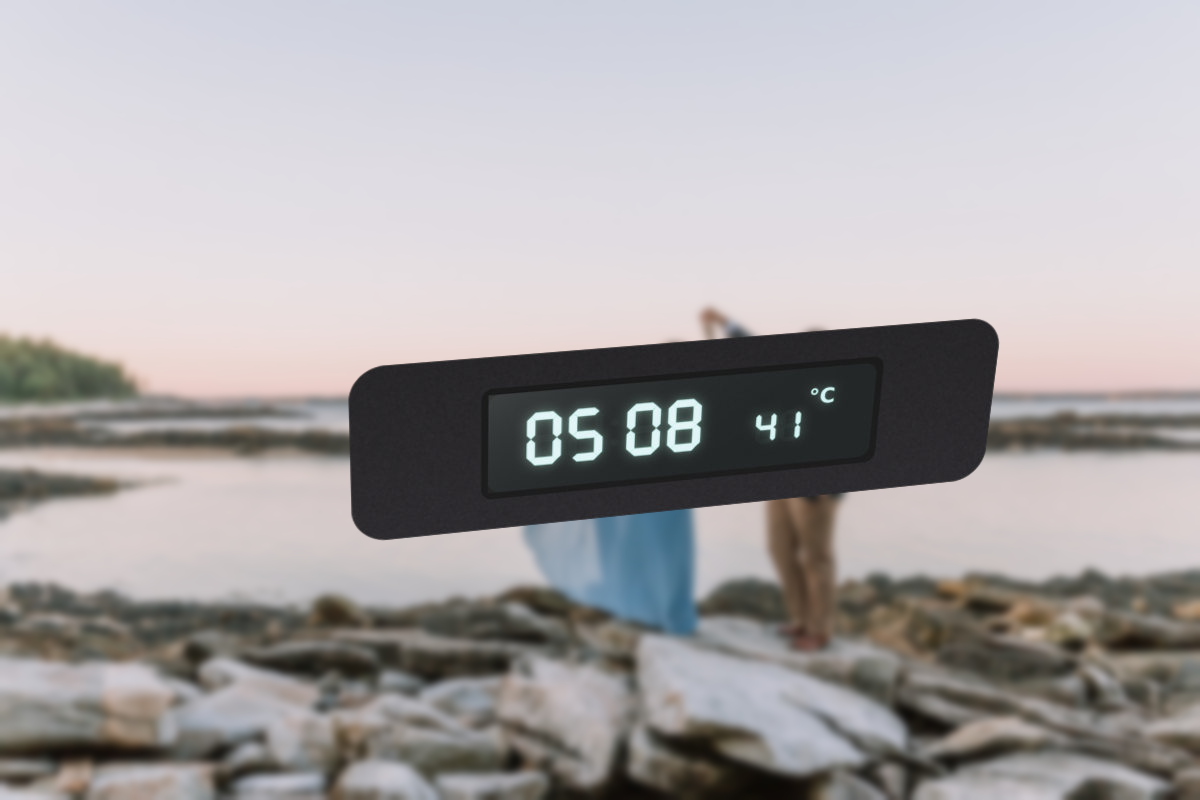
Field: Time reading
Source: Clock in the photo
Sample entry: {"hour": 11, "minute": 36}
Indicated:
{"hour": 5, "minute": 8}
